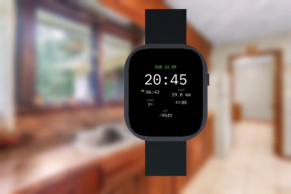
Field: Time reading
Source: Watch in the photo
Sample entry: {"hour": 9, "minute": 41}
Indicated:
{"hour": 20, "minute": 45}
